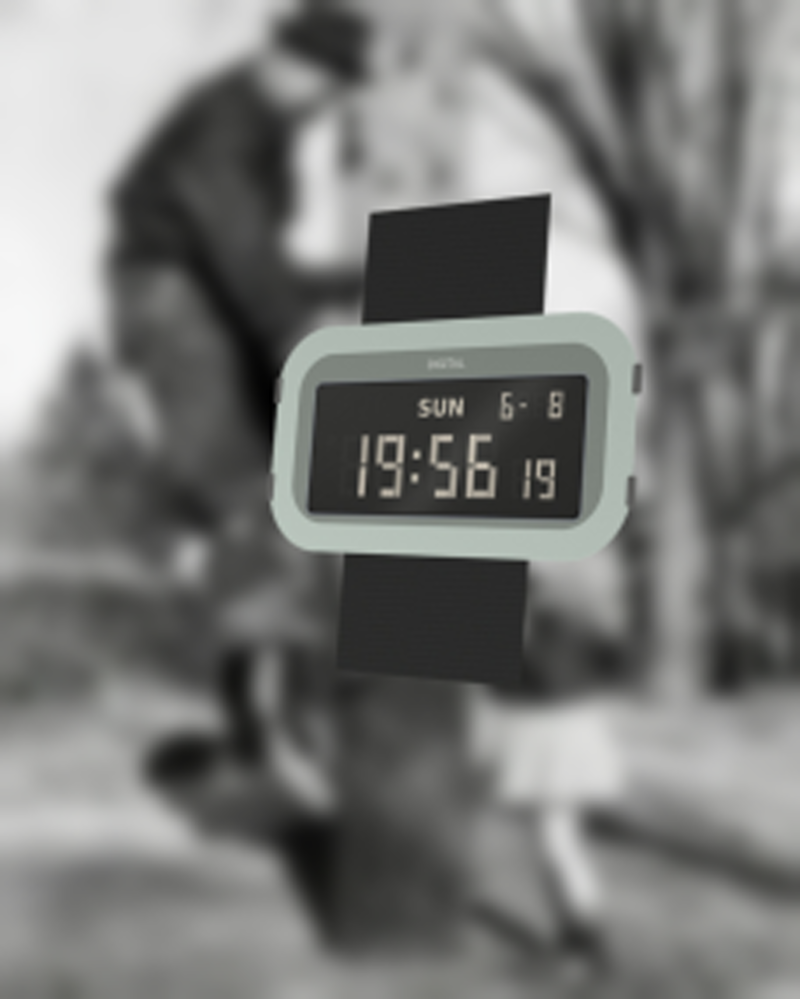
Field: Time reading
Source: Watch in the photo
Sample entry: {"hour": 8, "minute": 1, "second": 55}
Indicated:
{"hour": 19, "minute": 56, "second": 19}
